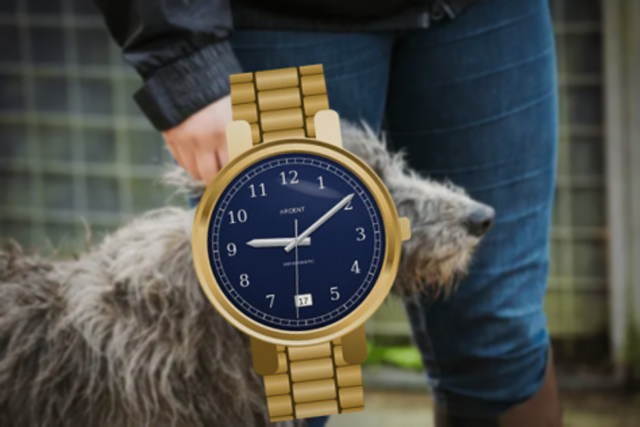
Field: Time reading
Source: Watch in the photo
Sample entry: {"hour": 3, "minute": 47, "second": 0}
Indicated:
{"hour": 9, "minute": 9, "second": 31}
